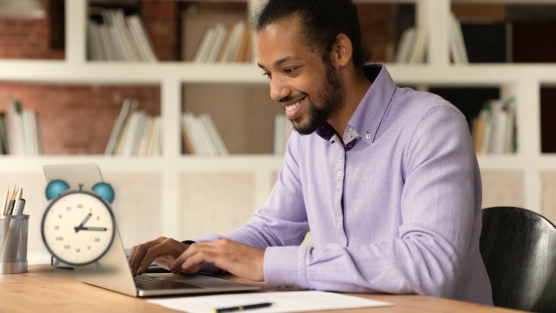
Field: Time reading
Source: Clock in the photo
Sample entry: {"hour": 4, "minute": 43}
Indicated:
{"hour": 1, "minute": 15}
